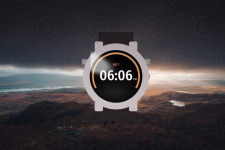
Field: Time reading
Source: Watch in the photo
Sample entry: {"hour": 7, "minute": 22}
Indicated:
{"hour": 6, "minute": 6}
